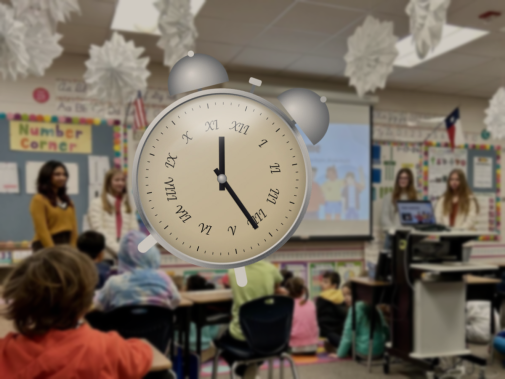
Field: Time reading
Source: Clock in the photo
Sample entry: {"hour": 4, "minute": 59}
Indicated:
{"hour": 11, "minute": 21}
